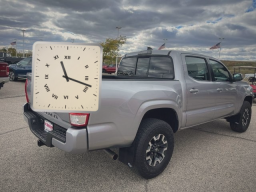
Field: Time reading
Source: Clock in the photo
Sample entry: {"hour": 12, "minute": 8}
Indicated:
{"hour": 11, "minute": 18}
